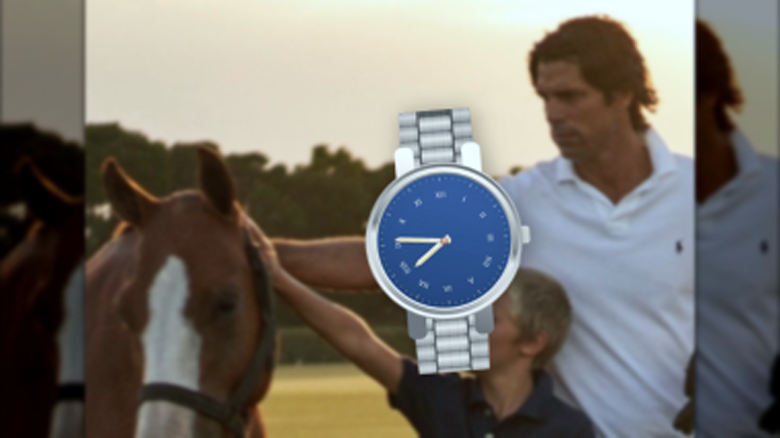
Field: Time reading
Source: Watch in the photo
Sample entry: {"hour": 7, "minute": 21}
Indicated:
{"hour": 7, "minute": 46}
